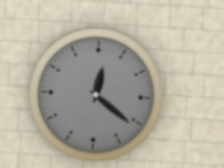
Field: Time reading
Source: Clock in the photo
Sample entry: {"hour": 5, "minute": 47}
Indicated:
{"hour": 12, "minute": 21}
